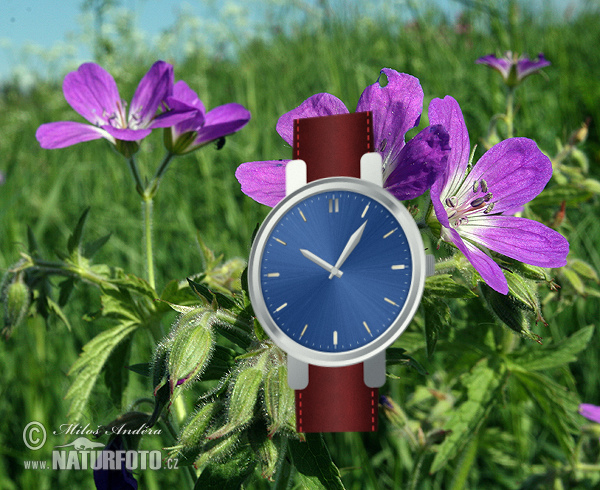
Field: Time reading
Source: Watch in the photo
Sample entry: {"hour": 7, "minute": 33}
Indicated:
{"hour": 10, "minute": 6}
